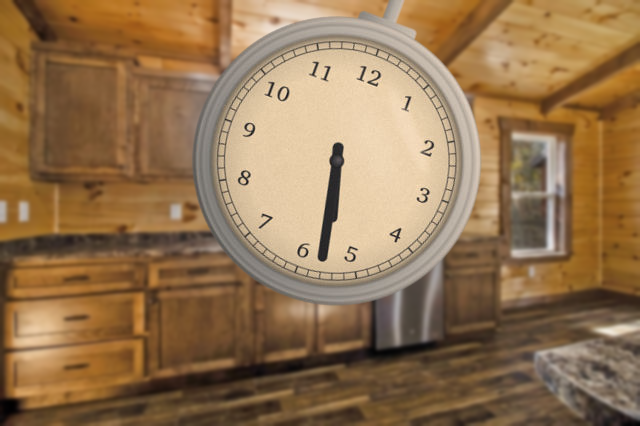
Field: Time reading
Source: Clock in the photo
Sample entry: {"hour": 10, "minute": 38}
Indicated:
{"hour": 5, "minute": 28}
